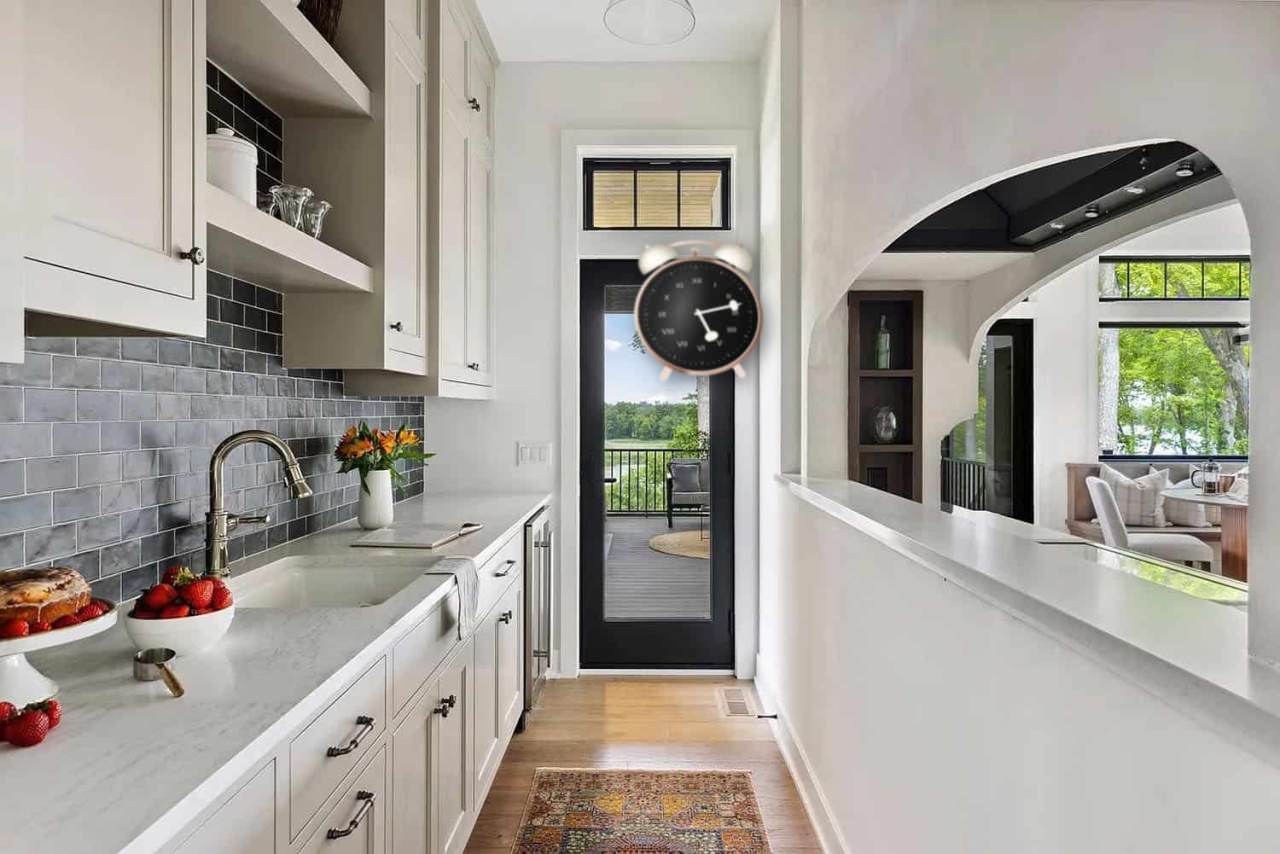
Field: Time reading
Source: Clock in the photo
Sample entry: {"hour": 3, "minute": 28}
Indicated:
{"hour": 5, "minute": 13}
